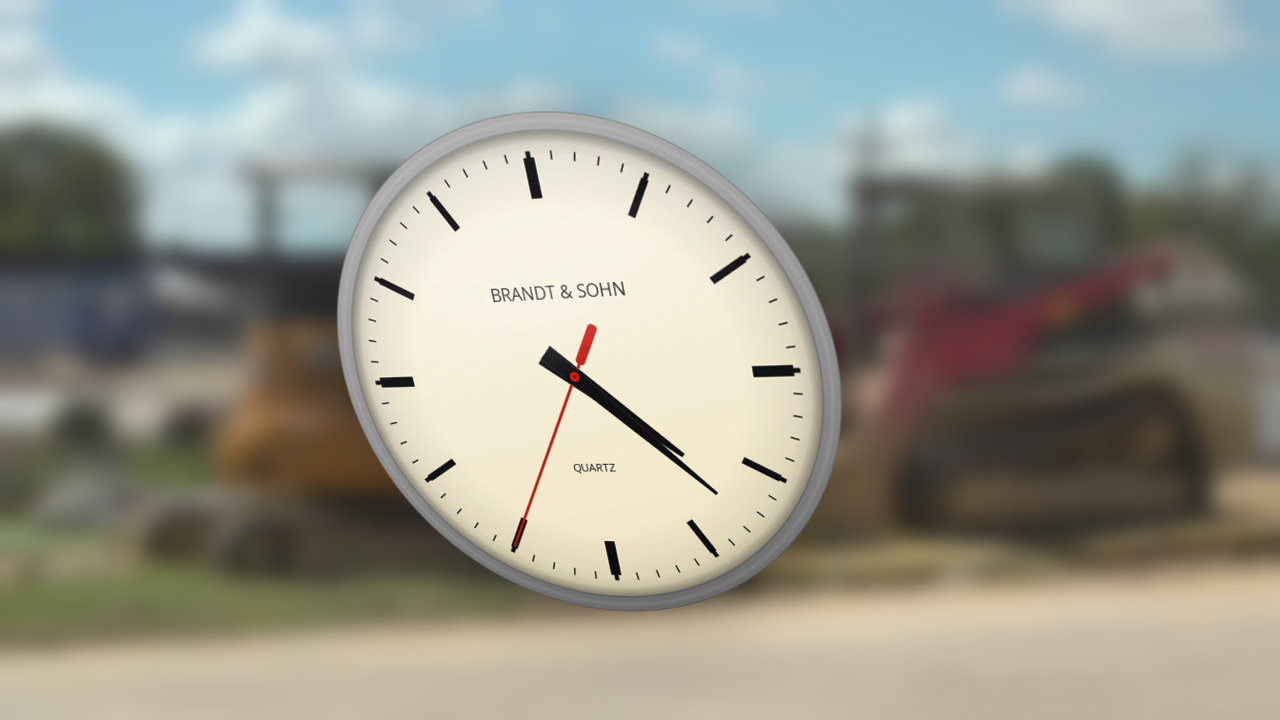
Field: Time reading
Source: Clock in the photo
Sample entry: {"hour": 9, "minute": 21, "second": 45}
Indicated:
{"hour": 4, "minute": 22, "second": 35}
